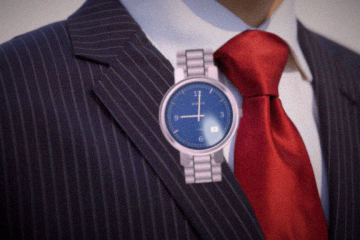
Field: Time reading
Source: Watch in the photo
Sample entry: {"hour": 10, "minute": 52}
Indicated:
{"hour": 9, "minute": 1}
